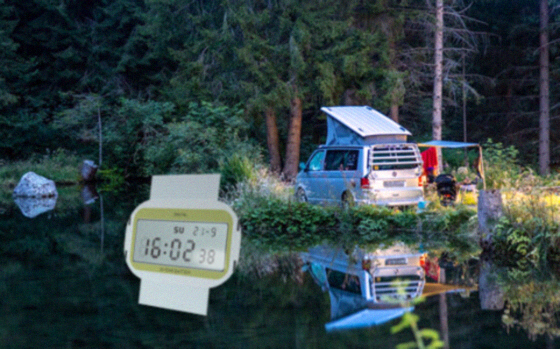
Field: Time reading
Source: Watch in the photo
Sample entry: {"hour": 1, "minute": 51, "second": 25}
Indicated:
{"hour": 16, "minute": 2, "second": 38}
